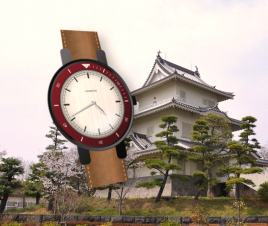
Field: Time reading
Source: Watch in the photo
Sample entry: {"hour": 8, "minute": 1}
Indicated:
{"hour": 4, "minute": 41}
